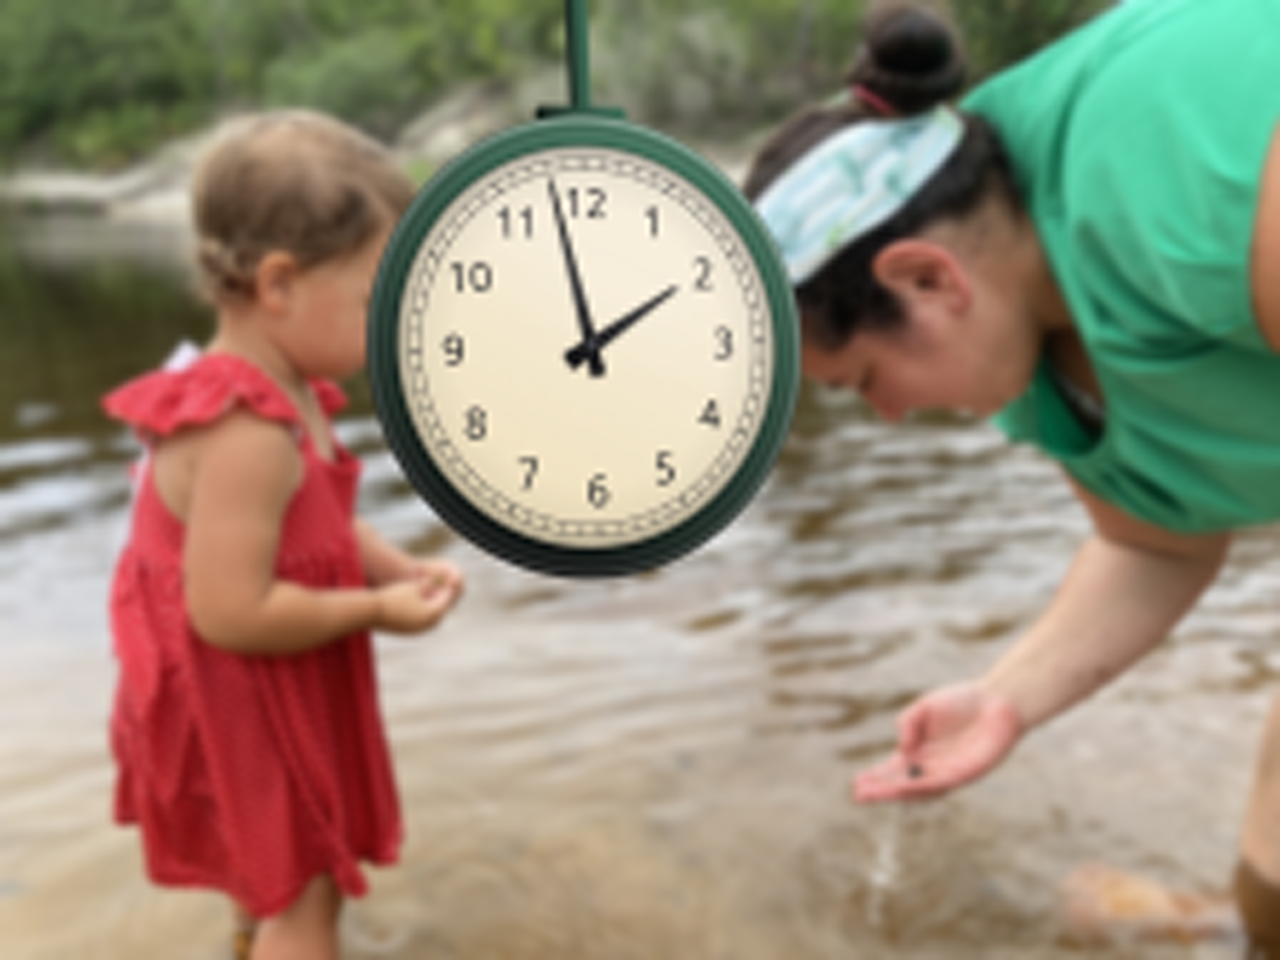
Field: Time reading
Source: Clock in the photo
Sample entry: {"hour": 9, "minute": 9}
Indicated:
{"hour": 1, "minute": 58}
